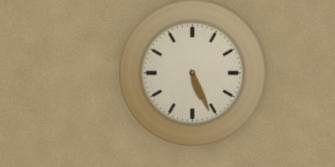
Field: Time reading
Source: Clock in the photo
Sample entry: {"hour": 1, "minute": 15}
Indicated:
{"hour": 5, "minute": 26}
